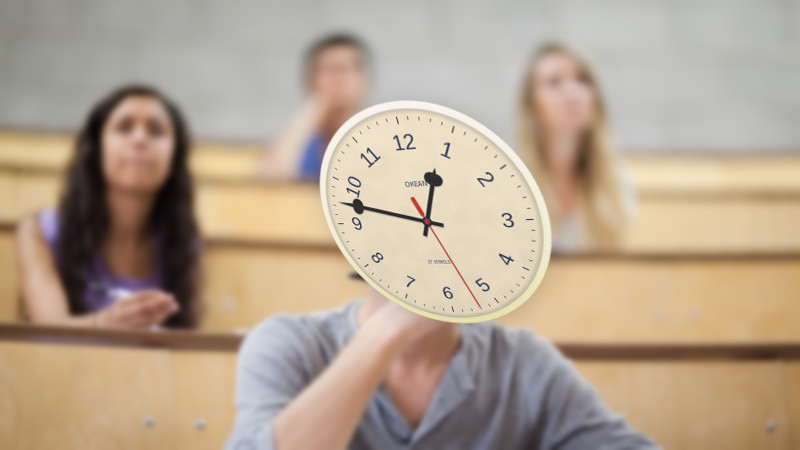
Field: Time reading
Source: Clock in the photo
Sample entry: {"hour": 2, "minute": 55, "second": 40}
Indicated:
{"hour": 12, "minute": 47, "second": 27}
